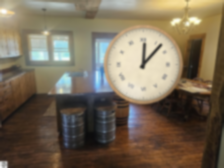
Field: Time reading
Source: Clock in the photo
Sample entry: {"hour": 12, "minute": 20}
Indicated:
{"hour": 12, "minute": 7}
